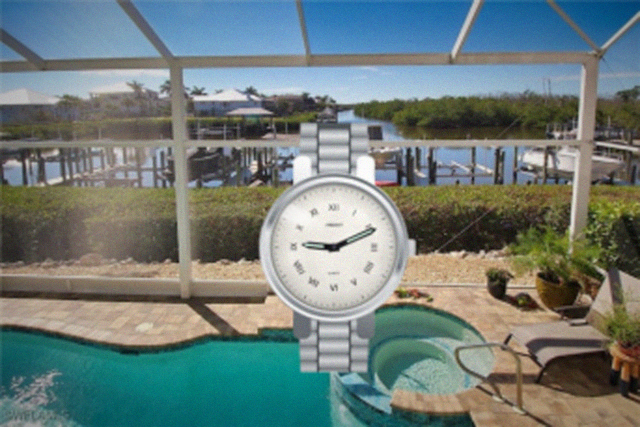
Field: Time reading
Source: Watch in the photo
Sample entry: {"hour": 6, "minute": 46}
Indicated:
{"hour": 9, "minute": 11}
